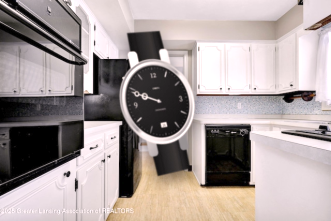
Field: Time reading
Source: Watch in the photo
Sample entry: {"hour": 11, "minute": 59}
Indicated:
{"hour": 9, "minute": 49}
